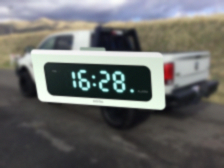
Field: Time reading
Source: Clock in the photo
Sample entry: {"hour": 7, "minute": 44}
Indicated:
{"hour": 16, "minute": 28}
